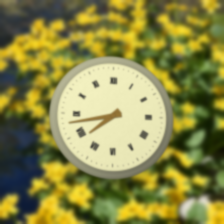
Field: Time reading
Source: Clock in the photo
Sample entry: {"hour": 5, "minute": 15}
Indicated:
{"hour": 7, "minute": 43}
